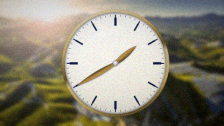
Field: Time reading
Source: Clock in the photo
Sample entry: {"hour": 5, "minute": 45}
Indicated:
{"hour": 1, "minute": 40}
